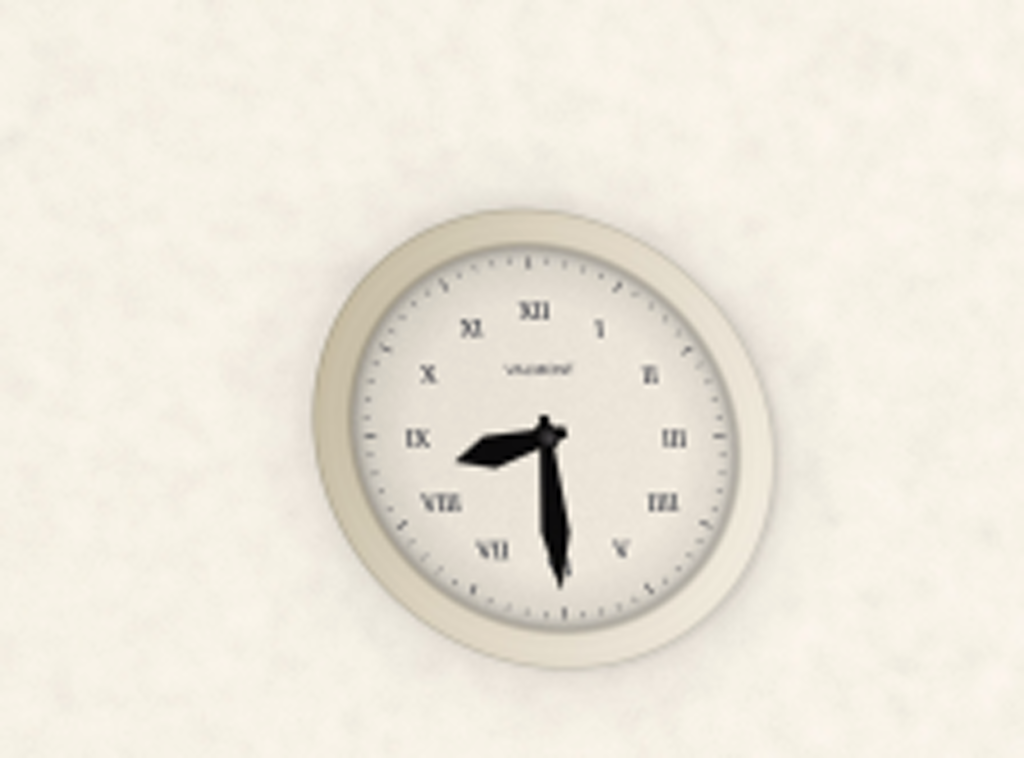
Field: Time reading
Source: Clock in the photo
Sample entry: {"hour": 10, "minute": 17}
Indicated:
{"hour": 8, "minute": 30}
